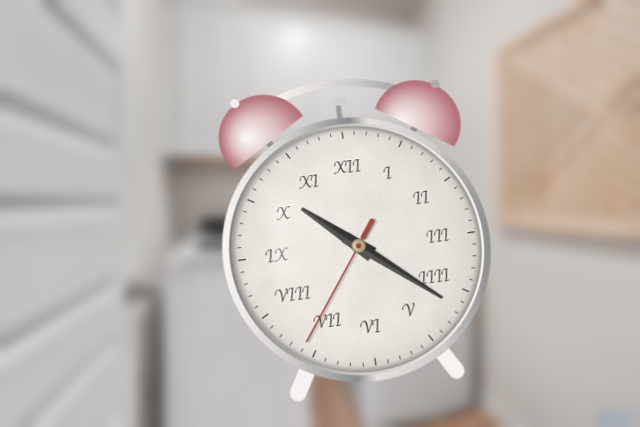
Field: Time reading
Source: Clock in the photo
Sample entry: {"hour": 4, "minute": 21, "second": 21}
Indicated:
{"hour": 10, "minute": 21, "second": 36}
